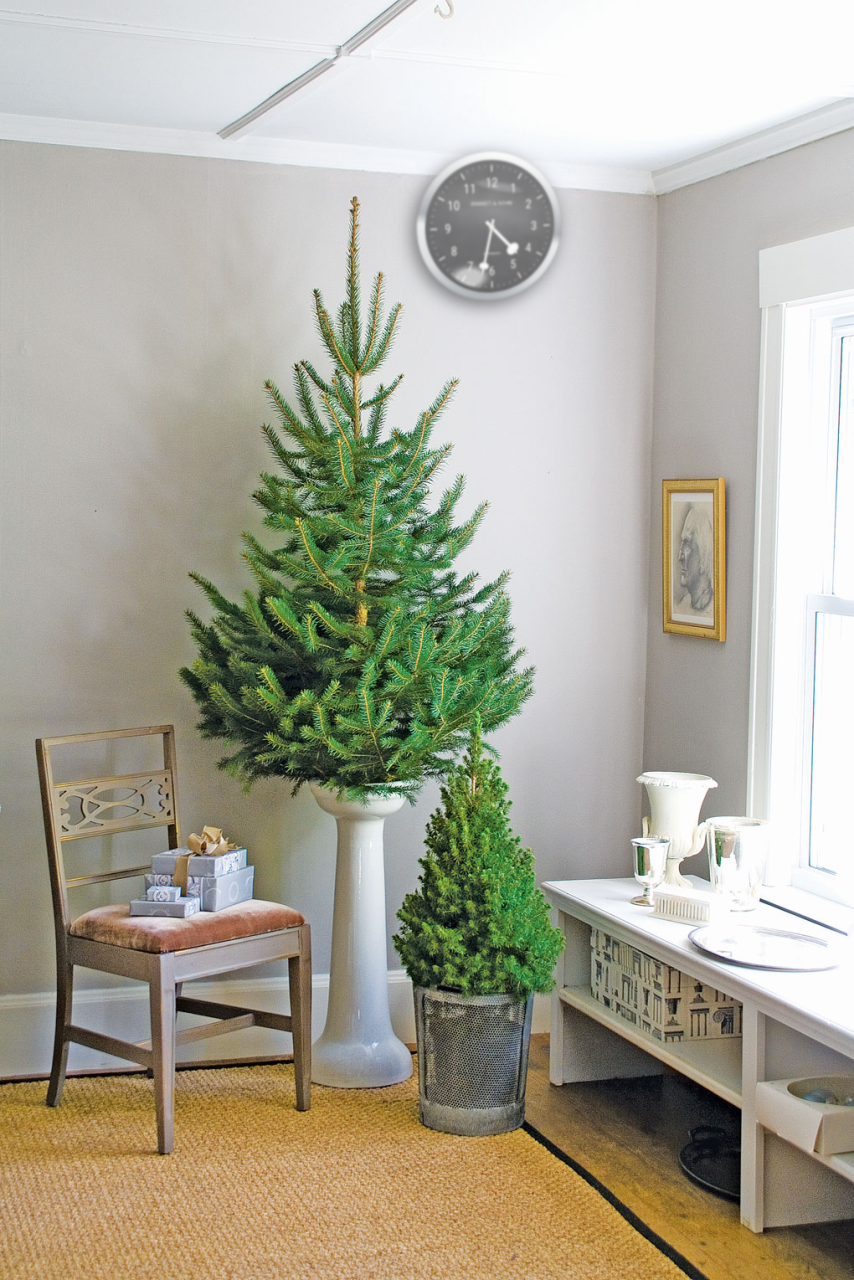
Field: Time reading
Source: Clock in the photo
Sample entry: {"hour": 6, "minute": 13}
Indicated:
{"hour": 4, "minute": 32}
